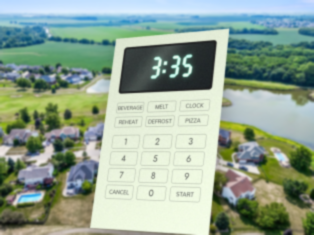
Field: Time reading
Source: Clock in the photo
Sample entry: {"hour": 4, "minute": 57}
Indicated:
{"hour": 3, "minute": 35}
